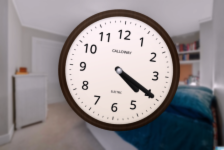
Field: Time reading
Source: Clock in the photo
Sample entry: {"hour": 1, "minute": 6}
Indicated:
{"hour": 4, "minute": 20}
